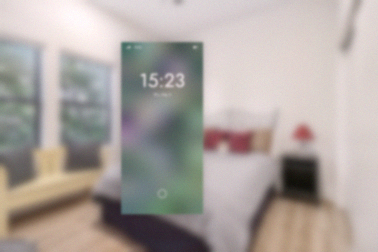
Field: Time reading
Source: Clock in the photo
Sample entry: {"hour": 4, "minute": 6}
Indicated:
{"hour": 15, "minute": 23}
